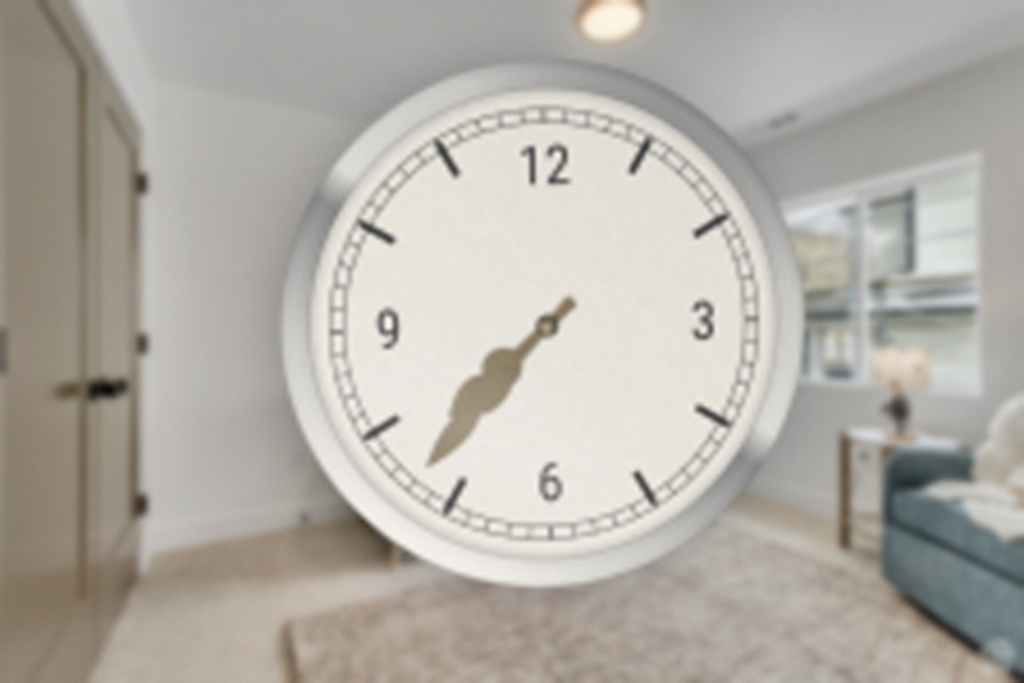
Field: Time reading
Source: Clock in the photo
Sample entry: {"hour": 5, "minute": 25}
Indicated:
{"hour": 7, "minute": 37}
